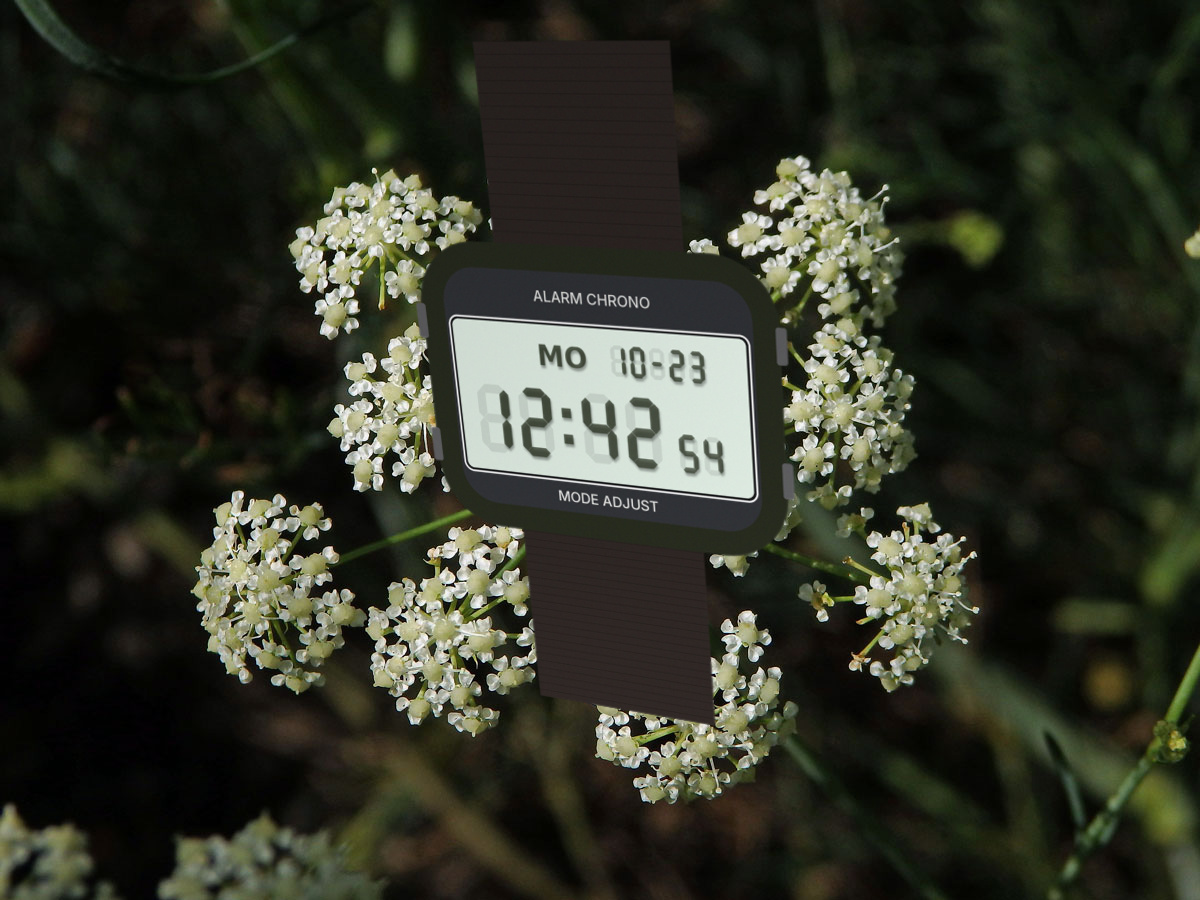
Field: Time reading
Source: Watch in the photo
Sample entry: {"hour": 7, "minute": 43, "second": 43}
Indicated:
{"hour": 12, "minute": 42, "second": 54}
